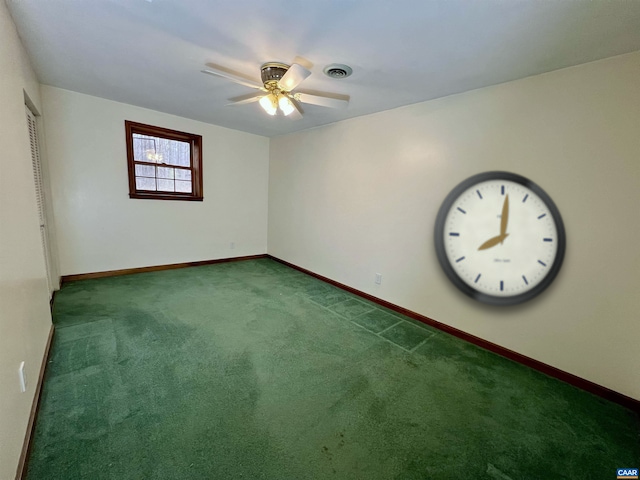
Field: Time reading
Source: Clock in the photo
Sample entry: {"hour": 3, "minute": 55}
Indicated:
{"hour": 8, "minute": 1}
